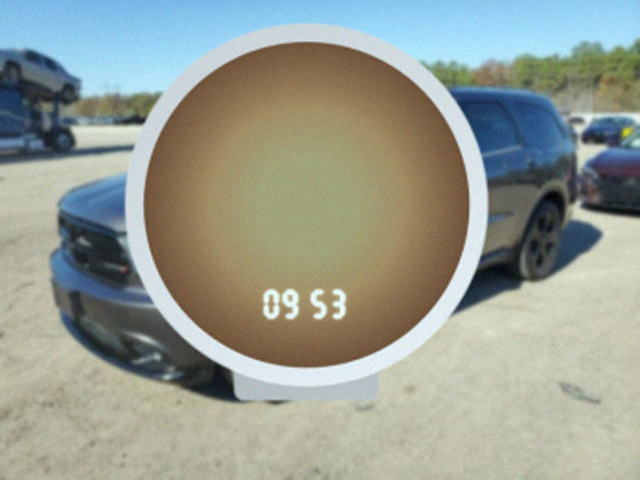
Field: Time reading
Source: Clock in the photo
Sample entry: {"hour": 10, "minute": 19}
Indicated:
{"hour": 9, "minute": 53}
